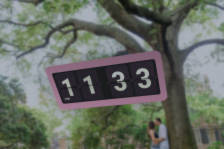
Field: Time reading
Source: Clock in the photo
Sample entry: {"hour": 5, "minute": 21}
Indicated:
{"hour": 11, "minute": 33}
